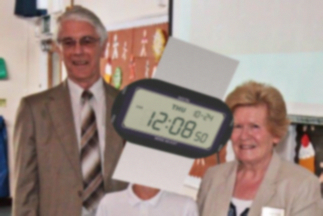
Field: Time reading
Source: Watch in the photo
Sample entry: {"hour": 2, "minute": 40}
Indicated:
{"hour": 12, "minute": 8}
